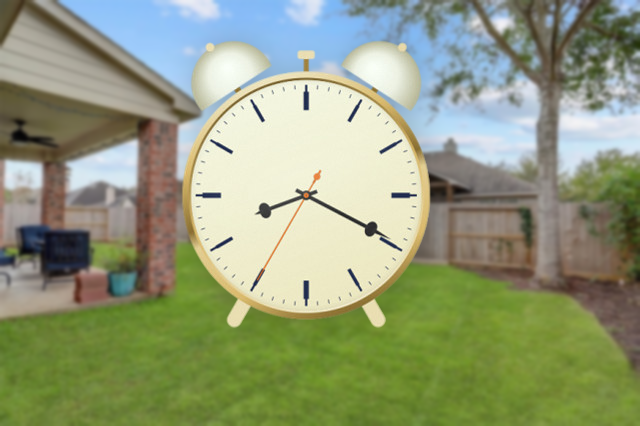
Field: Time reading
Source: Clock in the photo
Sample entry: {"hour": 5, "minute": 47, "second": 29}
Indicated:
{"hour": 8, "minute": 19, "second": 35}
